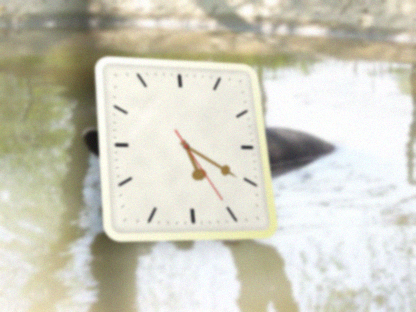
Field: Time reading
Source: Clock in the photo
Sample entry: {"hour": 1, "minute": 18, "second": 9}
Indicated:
{"hour": 5, "minute": 20, "second": 25}
